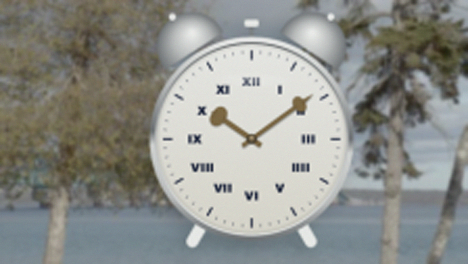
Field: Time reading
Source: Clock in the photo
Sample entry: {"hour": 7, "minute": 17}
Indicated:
{"hour": 10, "minute": 9}
